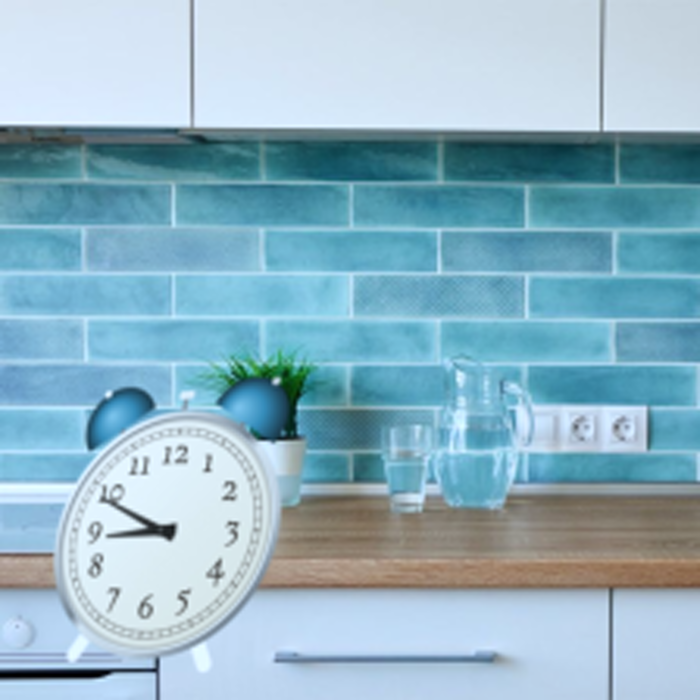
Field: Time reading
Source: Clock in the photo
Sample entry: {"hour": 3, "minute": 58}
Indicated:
{"hour": 8, "minute": 49}
